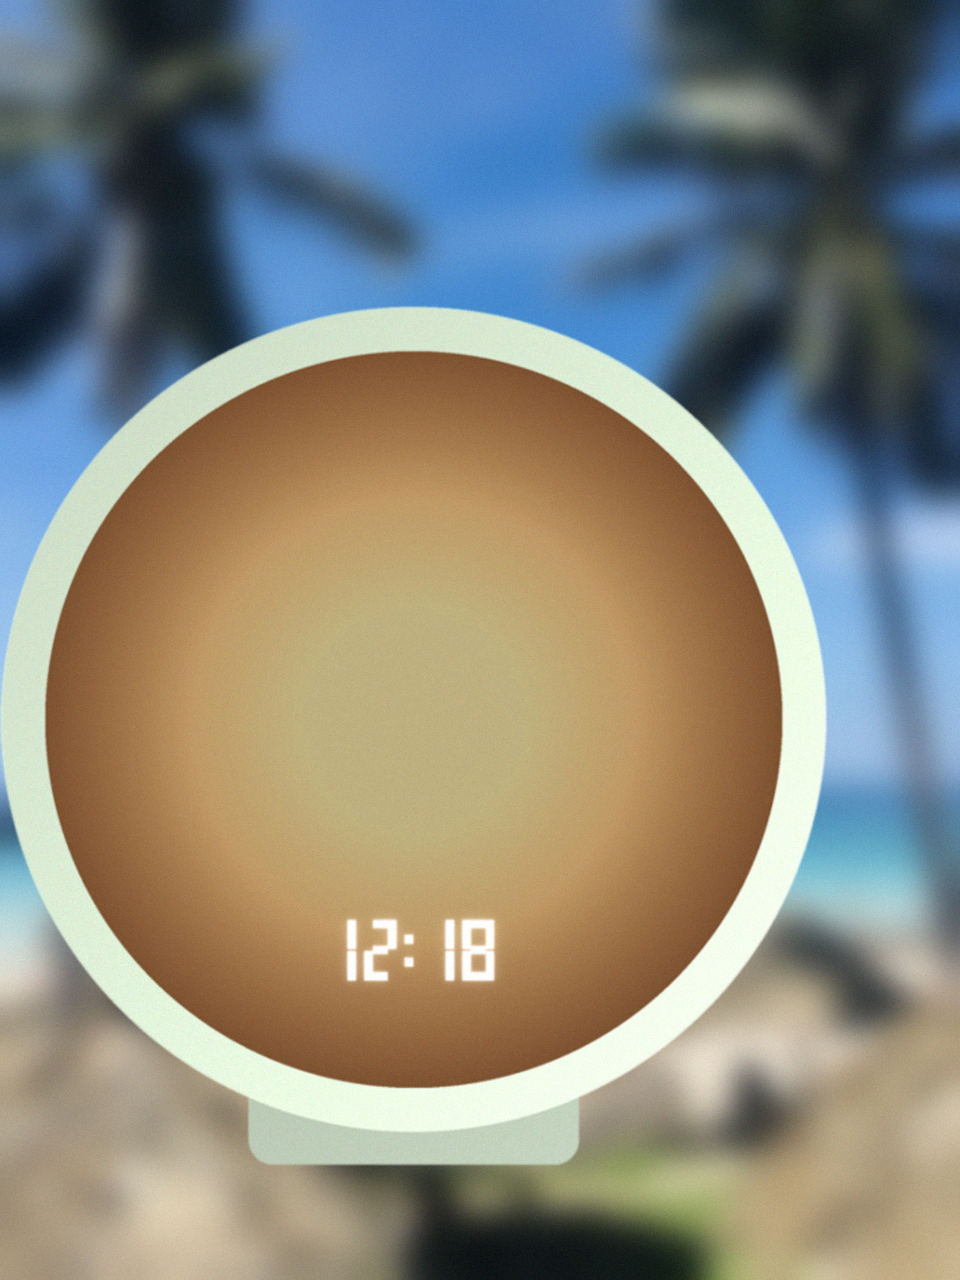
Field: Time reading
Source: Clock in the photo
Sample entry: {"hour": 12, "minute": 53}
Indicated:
{"hour": 12, "minute": 18}
